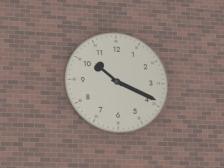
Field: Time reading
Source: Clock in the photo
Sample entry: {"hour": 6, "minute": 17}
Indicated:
{"hour": 10, "minute": 19}
